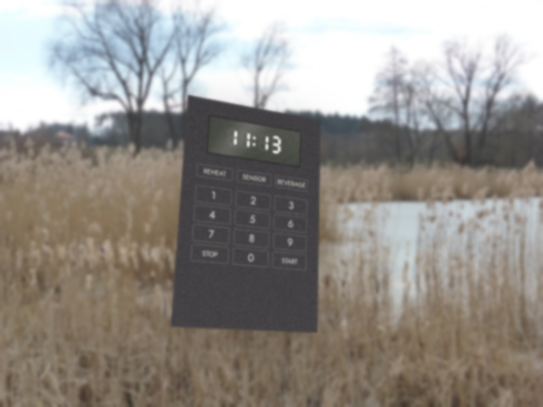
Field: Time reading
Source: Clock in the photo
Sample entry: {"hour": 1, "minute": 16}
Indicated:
{"hour": 11, "minute": 13}
